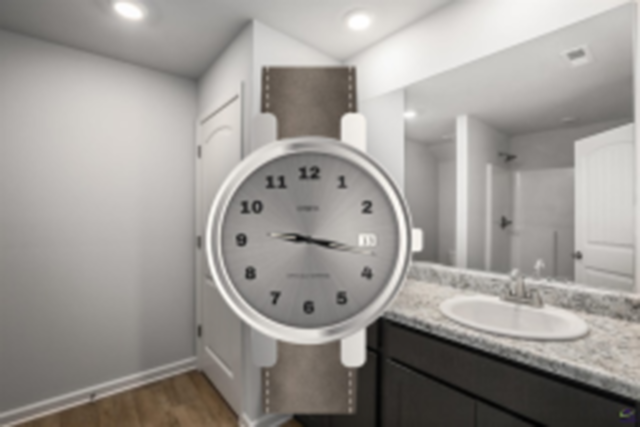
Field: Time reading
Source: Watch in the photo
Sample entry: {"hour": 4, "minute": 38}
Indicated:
{"hour": 9, "minute": 17}
